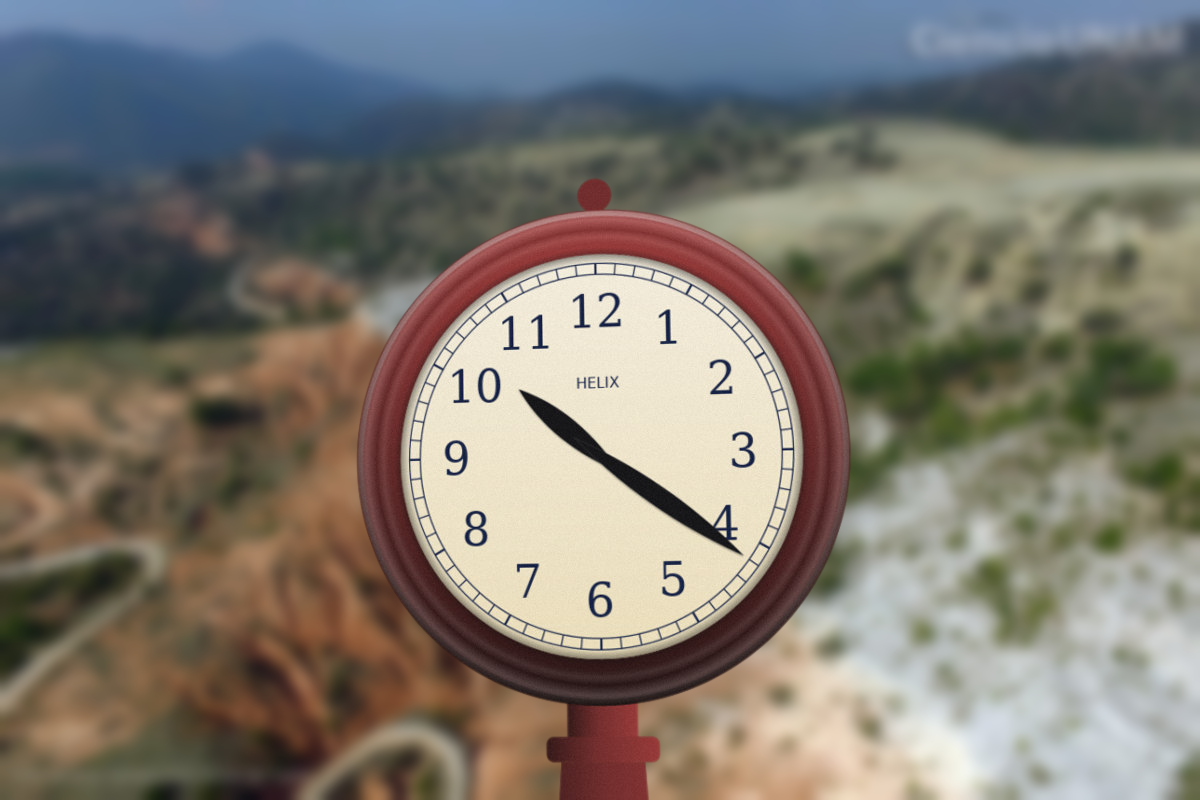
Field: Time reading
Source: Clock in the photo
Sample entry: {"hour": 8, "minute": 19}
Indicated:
{"hour": 10, "minute": 21}
